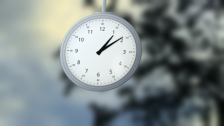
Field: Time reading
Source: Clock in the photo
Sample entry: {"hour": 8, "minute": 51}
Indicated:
{"hour": 1, "minute": 9}
